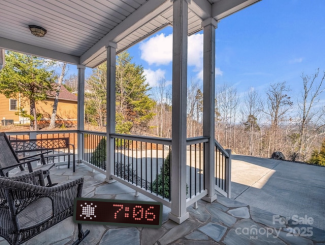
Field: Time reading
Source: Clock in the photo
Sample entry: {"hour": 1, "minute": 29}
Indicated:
{"hour": 7, "minute": 6}
